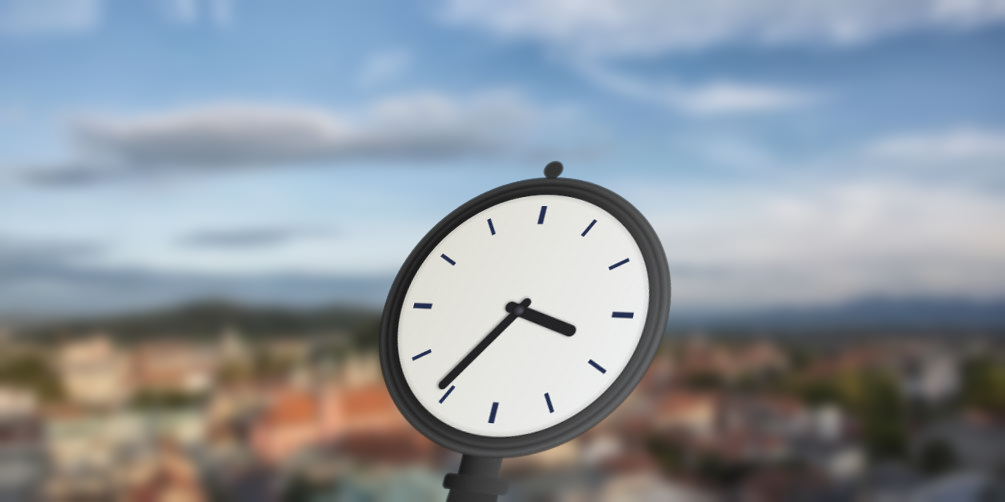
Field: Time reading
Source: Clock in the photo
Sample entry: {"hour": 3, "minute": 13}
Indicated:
{"hour": 3, "minute": 36}
